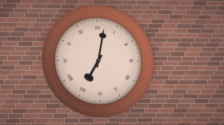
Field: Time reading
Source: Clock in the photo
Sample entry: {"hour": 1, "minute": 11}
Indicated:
{"hour": 7, "minute": 2}
